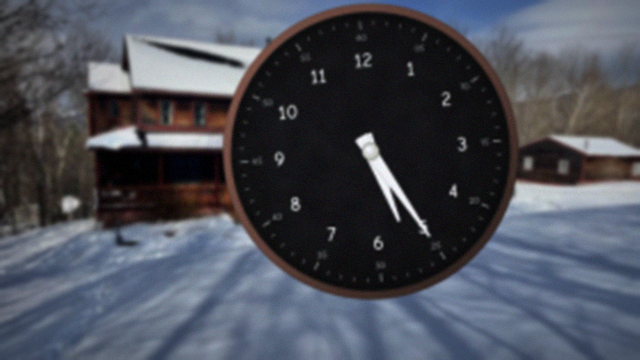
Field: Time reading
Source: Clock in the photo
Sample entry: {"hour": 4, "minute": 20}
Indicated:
{"hour": 5, "minute": 25}
